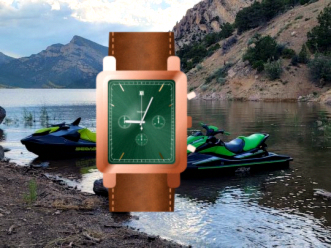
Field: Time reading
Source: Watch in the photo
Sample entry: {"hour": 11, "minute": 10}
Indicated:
{"hour": 9, "minute": 4}
